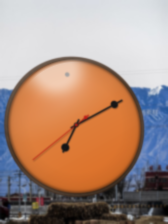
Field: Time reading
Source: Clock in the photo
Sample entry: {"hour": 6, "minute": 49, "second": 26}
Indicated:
{"hour": 7, "minute": 11, "second": 40}
